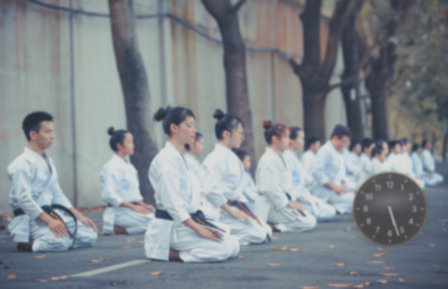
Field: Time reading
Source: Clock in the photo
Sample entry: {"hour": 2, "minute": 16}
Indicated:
{"hour": 5, "minute": 27}
